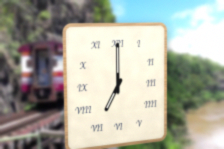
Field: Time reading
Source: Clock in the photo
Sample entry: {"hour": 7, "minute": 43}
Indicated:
{"hour": 7, "minute": 0}
